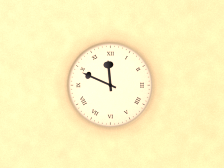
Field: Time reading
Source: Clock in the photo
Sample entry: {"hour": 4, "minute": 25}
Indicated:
{"hour": 11, "minute": 49}
